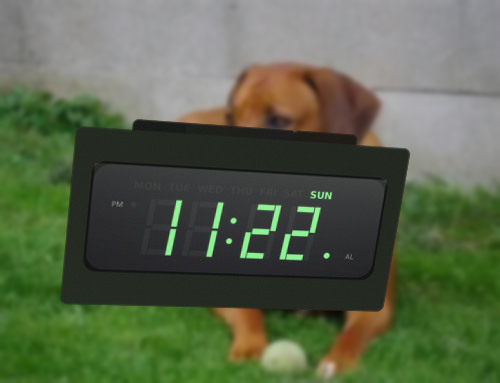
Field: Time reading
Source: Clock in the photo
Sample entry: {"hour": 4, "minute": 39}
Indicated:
{"hour": 11, "minute": 22}
